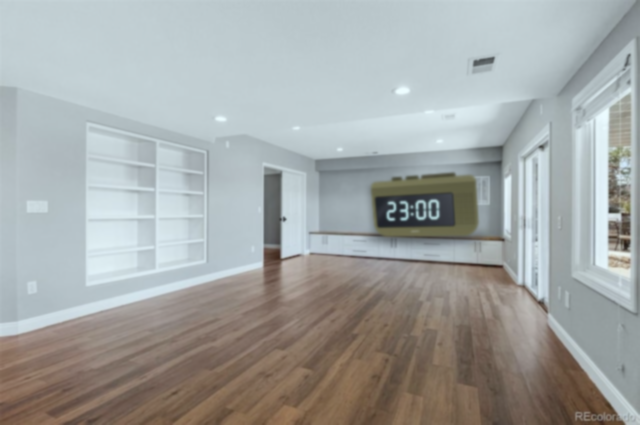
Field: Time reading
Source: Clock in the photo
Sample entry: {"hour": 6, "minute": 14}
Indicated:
{"hour": 23, "minute": 0}
